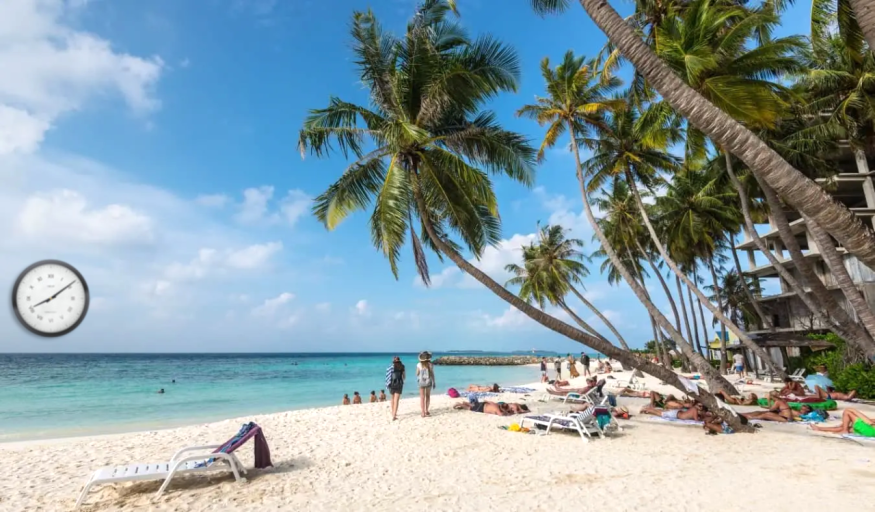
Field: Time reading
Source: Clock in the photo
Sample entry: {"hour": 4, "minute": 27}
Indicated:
{"hour": 8, "minute": 9}
